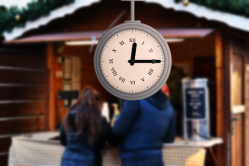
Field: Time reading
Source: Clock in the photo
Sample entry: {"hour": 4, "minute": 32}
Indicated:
{"hour": 12, "minute": 15}
